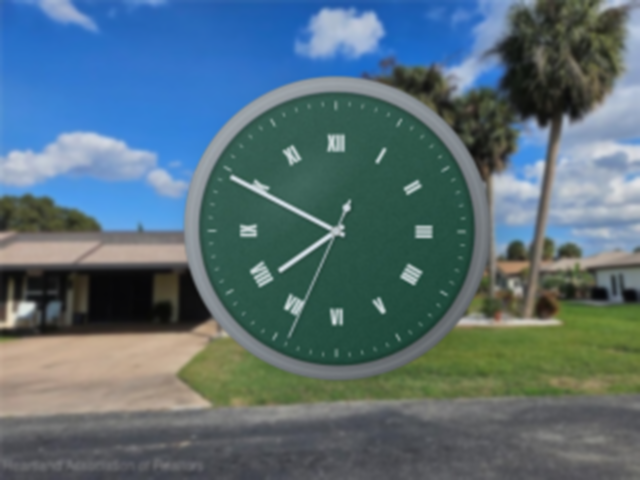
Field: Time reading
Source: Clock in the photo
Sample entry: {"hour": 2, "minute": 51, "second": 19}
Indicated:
{"hour": 7, "minute": 49, "second": 34}
